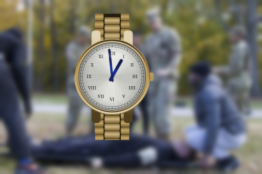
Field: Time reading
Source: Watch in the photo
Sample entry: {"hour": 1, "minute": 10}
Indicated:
{"hour": 12, "minute": 59}
